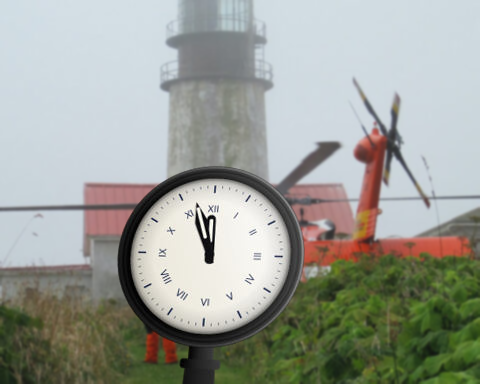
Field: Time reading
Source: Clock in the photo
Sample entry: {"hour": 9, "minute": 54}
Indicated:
{"hour": 11, "minute": 57}
